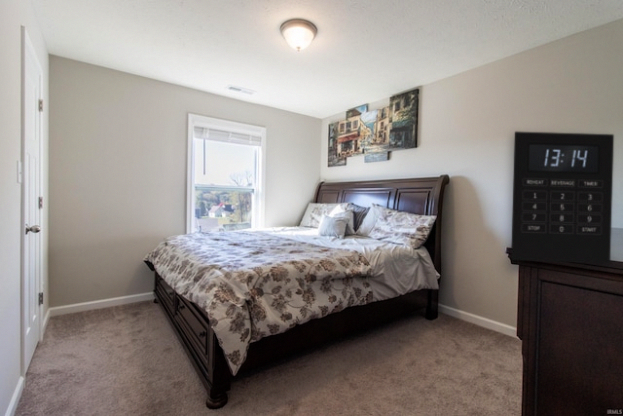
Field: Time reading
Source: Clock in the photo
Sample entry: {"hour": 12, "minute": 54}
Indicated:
{"hour": 13, "minute": 14}
